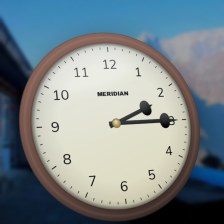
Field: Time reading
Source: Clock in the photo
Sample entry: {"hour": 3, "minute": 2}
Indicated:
{"hour": 2, "minute": 15}
